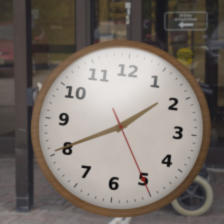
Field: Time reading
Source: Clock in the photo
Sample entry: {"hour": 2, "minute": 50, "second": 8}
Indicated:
{"hour": 1, "minute": 40, "second": 25}
